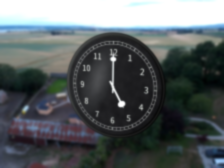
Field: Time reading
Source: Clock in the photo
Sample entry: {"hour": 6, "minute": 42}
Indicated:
{"hour": 5, "minute": 0}
